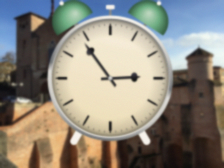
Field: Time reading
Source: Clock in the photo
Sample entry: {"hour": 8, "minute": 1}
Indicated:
{"hour": 2, "minute": 54}
